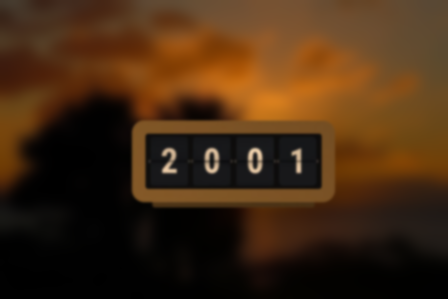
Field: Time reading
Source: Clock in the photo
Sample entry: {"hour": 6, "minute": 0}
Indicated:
{"hour": 20, "minute": 1}
